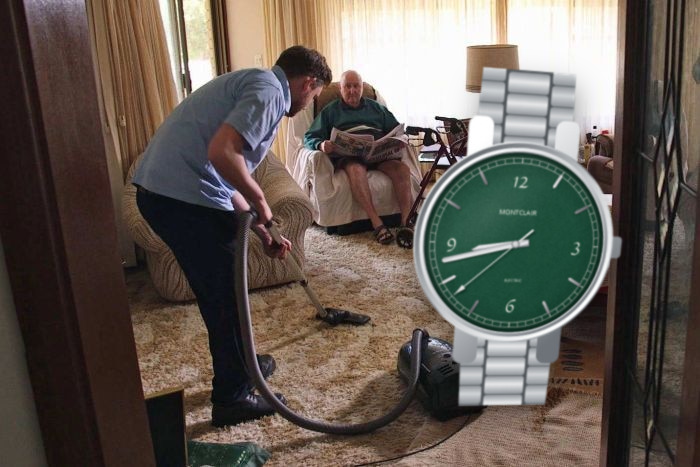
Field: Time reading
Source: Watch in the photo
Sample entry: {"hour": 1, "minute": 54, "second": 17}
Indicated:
{"hour": 8, "minute": 42, "second": 38}
